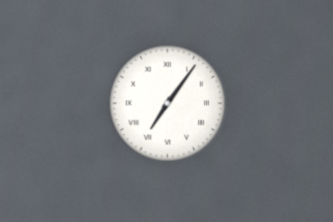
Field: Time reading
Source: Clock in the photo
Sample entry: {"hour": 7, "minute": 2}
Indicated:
{"hour": 7, "minute": 6}
